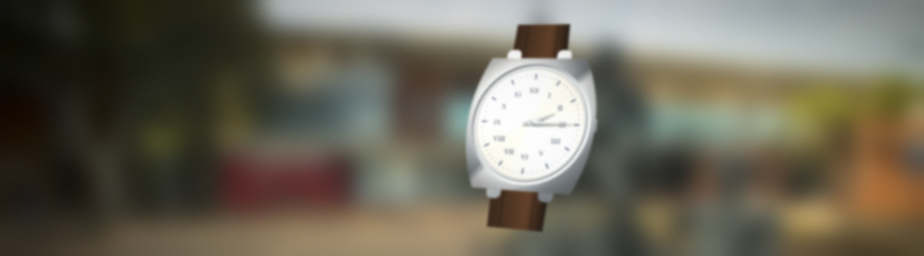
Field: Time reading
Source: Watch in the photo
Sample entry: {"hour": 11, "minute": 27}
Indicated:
{"hour": 2, "minute": 15}
